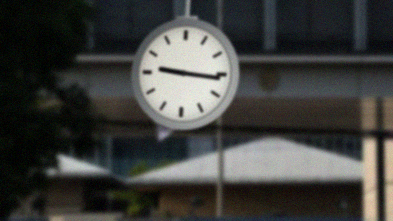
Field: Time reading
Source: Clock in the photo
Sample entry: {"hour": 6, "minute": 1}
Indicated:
{"hour": 9, "minute": 16}
